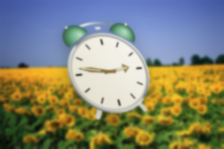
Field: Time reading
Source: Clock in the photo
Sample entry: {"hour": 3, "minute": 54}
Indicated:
{"hour": 2, "minute": 47}
